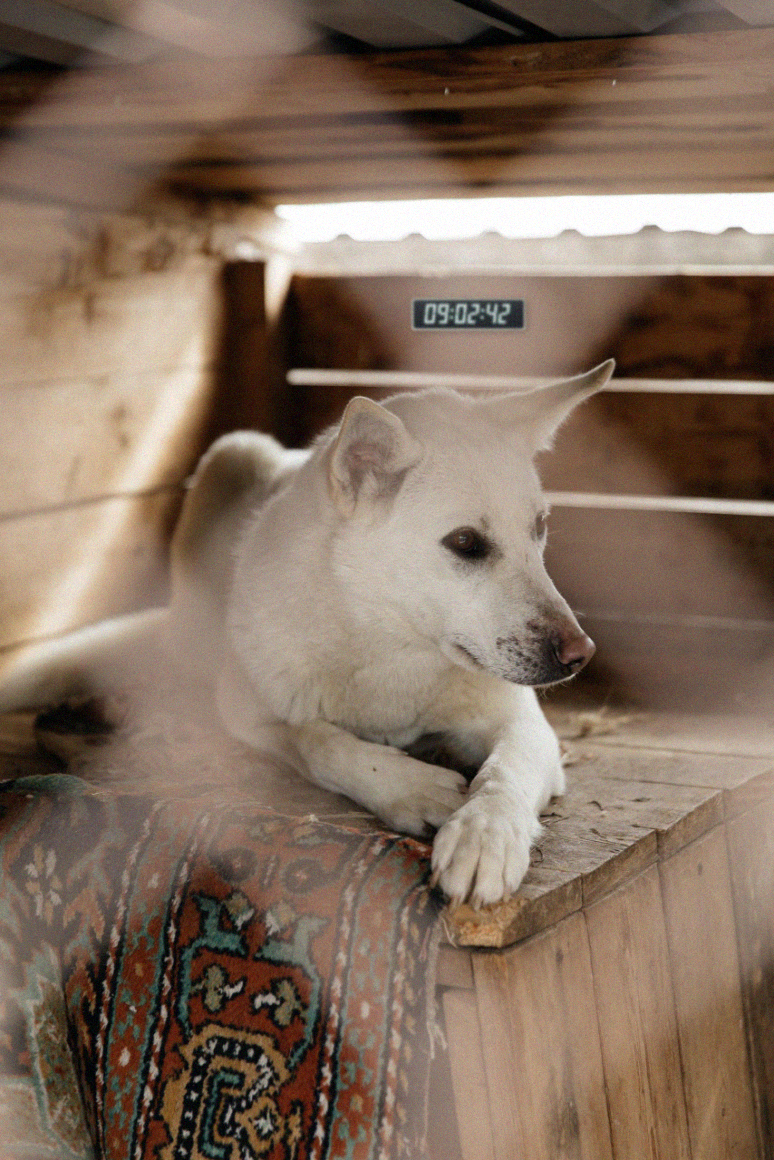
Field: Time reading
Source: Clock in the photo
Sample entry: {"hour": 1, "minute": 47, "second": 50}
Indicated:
{"hour": 9, "minute": 2, "second": 42}
